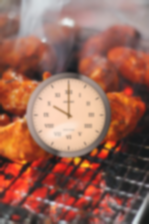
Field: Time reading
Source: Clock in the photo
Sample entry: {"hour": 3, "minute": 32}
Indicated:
{"hour": 10, "minute": 0}
